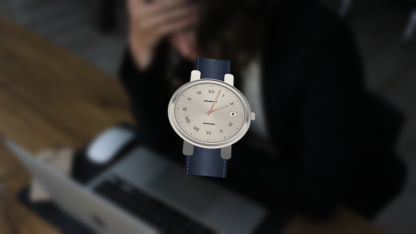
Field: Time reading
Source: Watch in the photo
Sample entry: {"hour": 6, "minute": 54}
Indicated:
{"hour": 2, "minute": 3}
